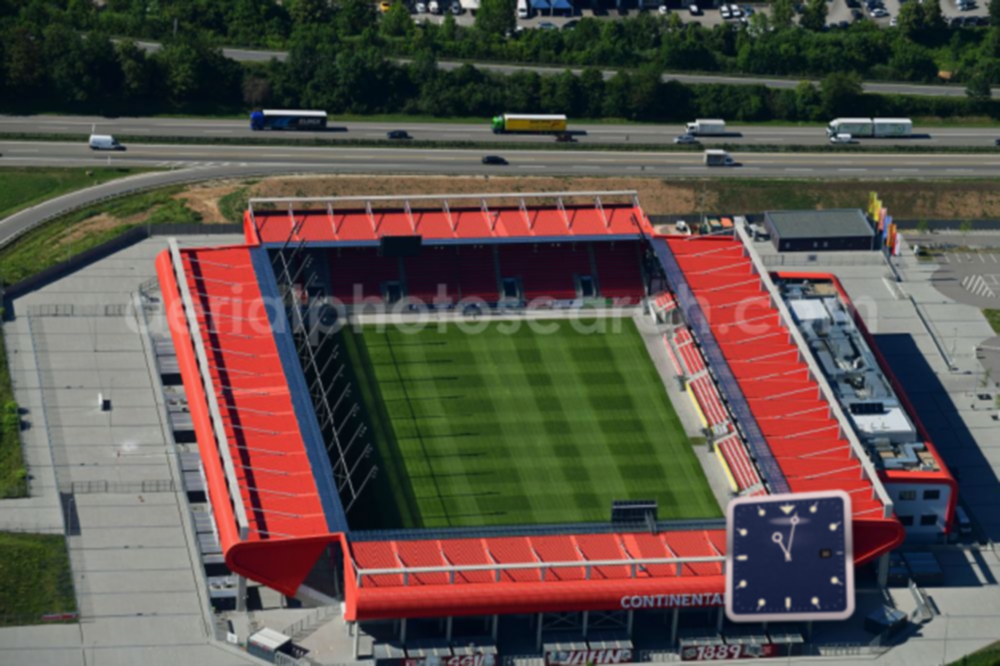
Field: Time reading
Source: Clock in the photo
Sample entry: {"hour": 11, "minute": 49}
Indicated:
{"hour": 11, "minute": 2}
